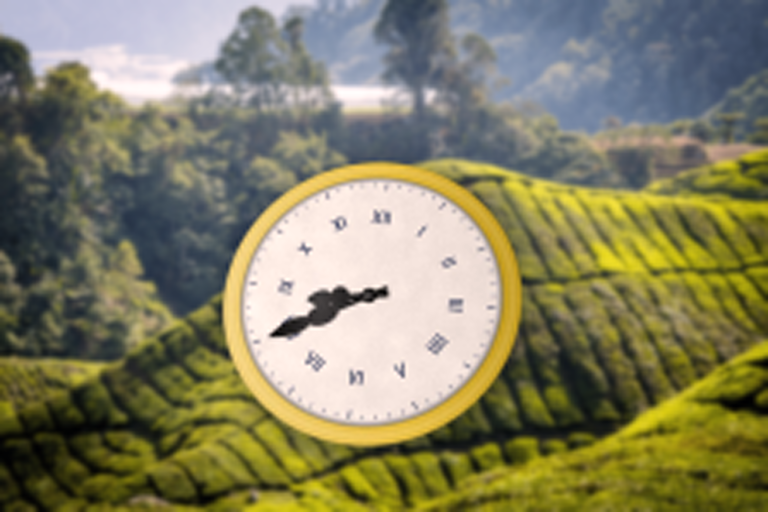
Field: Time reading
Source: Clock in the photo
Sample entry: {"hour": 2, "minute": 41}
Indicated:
{"hour": 8, "minute": 40}
